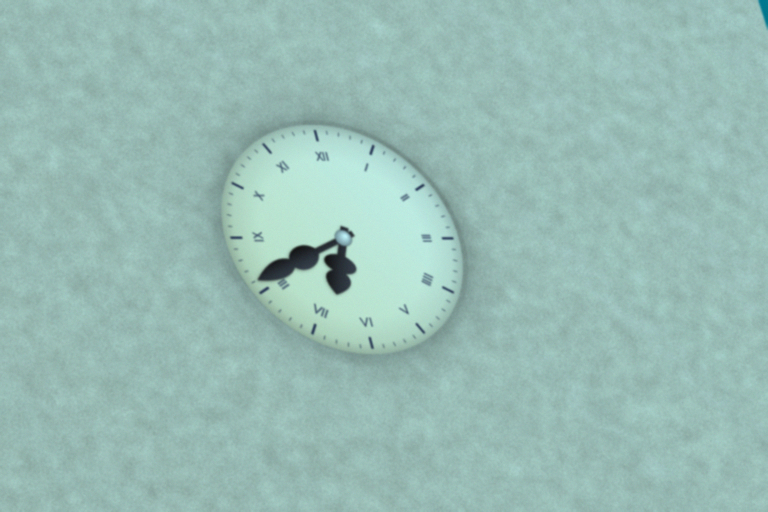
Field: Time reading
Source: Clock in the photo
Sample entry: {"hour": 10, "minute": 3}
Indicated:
{"hour": 6, "minute": 41}
